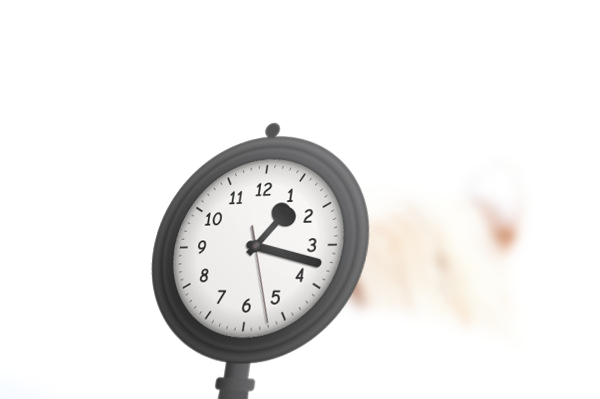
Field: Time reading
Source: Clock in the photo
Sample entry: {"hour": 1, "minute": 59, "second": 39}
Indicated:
{"hour": 1, "minute": 17, "second": 27}
